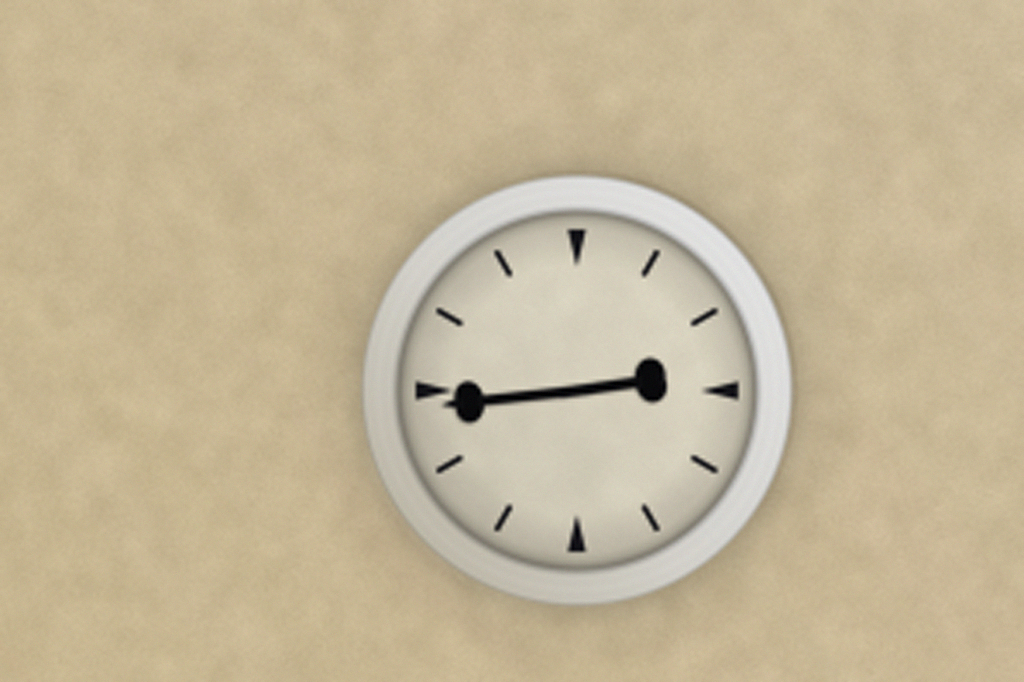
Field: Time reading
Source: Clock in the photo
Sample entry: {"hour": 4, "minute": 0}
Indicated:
{"hour": 2, "minute": 44}
